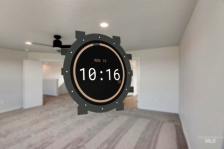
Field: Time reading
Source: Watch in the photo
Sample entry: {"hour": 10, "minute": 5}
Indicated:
{"hour": 10, "minute": 16}
